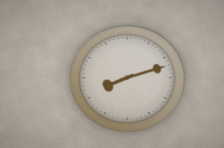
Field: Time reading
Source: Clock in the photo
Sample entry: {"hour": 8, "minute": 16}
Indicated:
{"hour": 8, "minute": 12}
